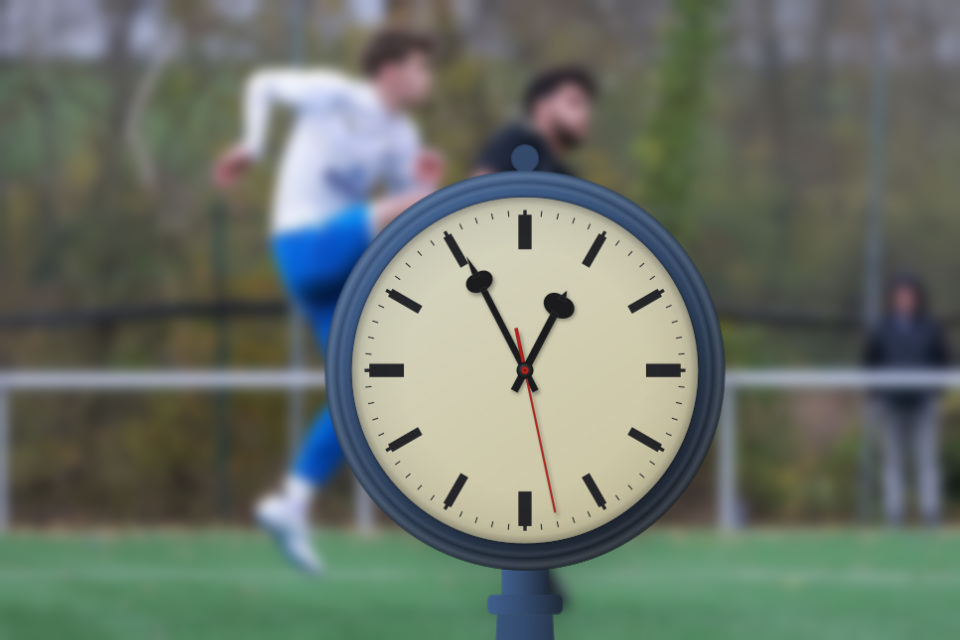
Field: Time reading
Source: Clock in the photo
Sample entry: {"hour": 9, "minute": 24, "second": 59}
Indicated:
{"hour": 12, "minute": 55, "second": 28}
